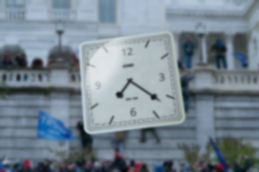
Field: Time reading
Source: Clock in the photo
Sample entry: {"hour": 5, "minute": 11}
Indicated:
{"hour": 7, "minute": 22}
